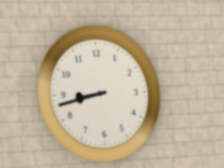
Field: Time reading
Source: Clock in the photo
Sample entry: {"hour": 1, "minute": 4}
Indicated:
{"hour": 8, "minute": 43}
